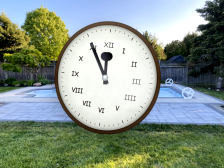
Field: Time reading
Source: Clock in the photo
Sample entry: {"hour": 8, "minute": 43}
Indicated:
{"hour": 11, "minute": 55}
